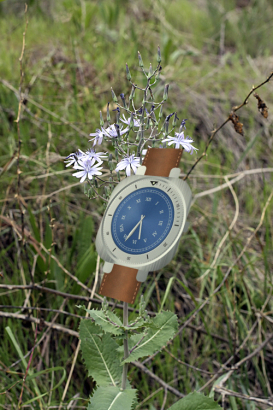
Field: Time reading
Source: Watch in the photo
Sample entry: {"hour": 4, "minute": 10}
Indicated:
{"hour": 5, "minute": 34}
